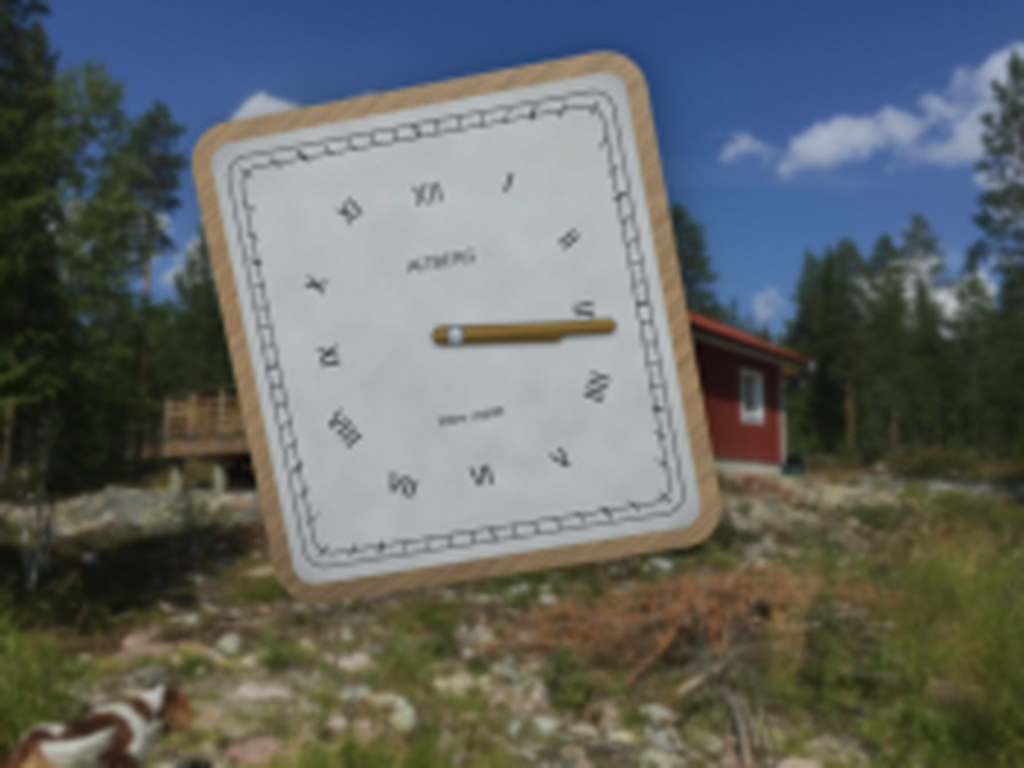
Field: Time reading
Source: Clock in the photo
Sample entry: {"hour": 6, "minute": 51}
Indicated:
{"hour": 3, "minute": 16}
